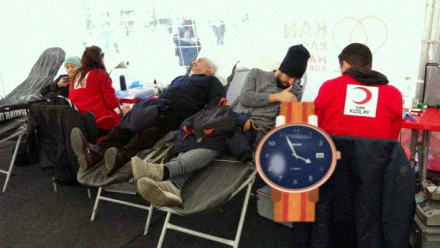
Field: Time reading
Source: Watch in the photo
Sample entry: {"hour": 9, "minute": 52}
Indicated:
{"hour": 3, "minute": 56}
